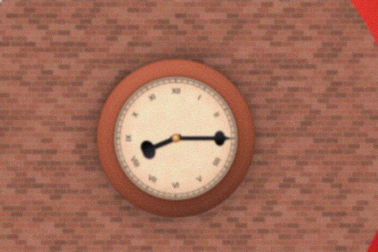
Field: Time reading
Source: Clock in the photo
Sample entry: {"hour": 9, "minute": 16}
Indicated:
{"hour": 8, "minute": 15}
